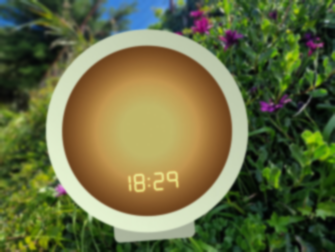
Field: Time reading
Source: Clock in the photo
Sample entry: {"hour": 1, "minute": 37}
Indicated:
{"hour": 18, "minute": 29}
